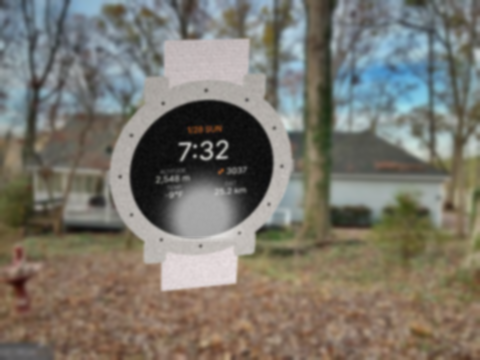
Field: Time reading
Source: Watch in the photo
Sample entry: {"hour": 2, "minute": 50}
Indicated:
{"hour": 7, "minute": 32}
